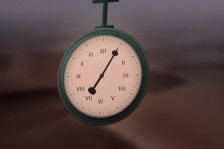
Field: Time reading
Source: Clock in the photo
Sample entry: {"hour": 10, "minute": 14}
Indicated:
{"hour": 7, "minute": 5}
